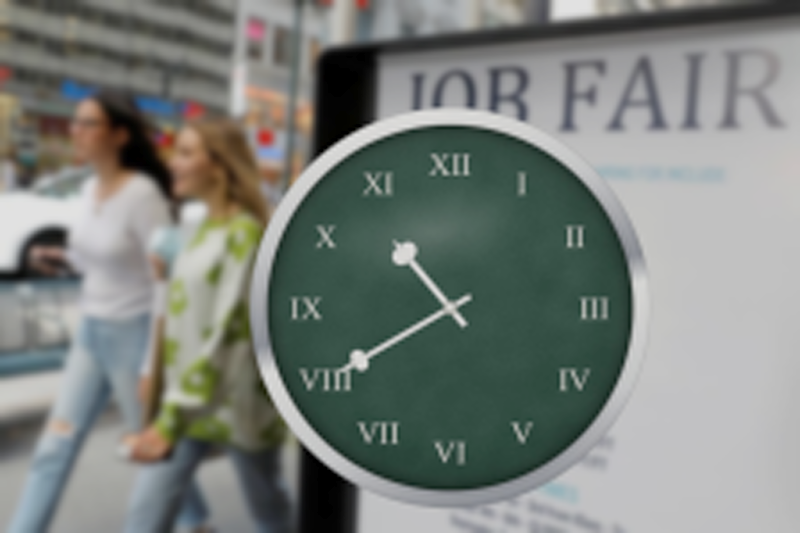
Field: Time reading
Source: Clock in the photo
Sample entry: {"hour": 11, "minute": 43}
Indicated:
{"hour": 10, "minute": 40}
